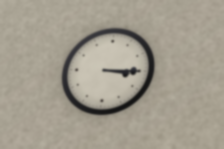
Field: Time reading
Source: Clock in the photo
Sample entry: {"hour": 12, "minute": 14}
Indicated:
{"hour": 3, "minute": 15}
